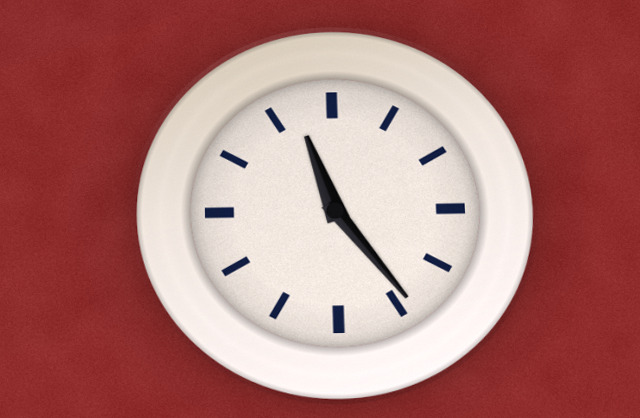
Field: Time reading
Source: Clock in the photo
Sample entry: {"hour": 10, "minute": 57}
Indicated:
{"hour": 11, "minute": 24}
